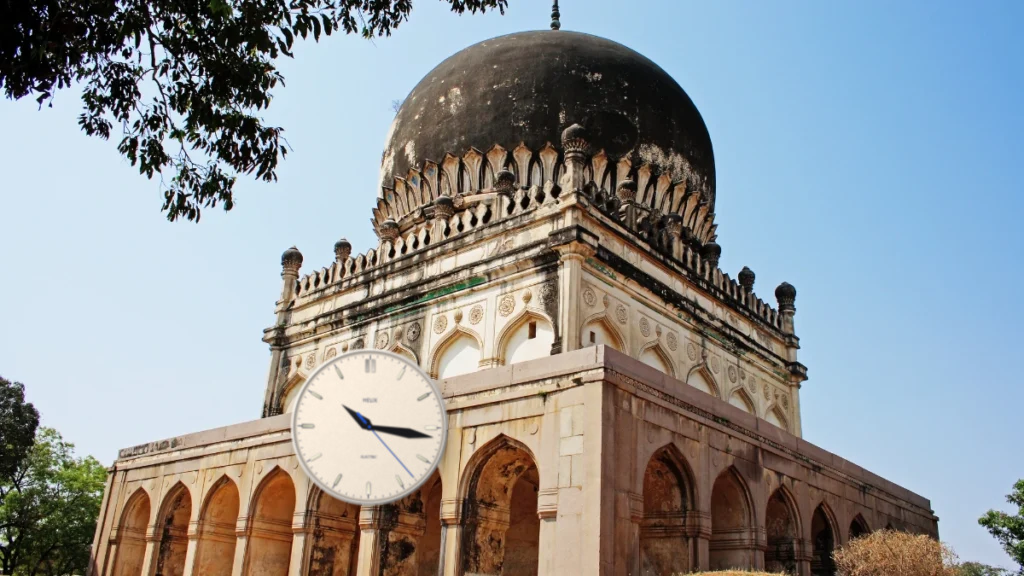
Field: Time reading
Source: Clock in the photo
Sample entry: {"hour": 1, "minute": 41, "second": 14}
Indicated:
{"hour": 10, "minute": 16, "second": 23}
